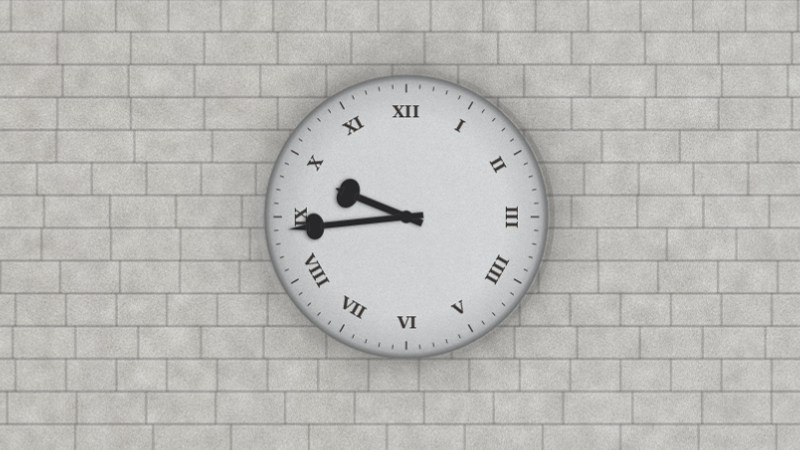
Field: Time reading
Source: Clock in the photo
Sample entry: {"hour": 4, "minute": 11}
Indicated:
{"hour": 9, "minute": 44}
